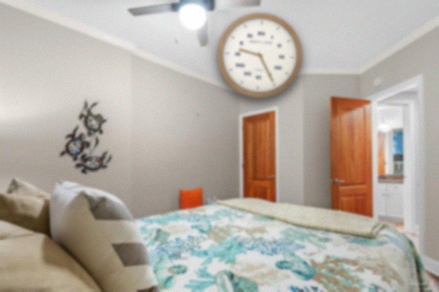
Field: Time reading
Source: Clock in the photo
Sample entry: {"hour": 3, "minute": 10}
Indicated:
{"hour": 9, "minute": 25}
